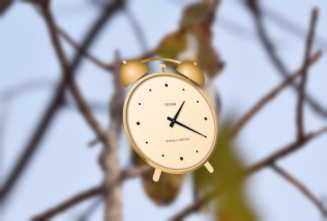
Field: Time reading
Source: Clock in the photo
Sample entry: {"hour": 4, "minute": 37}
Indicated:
{"hour": 1, "minute": 20}
